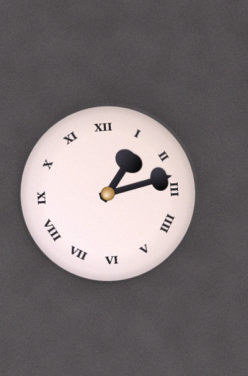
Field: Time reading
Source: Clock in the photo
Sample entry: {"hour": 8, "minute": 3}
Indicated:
{"hour": 1, "minute": 13}
